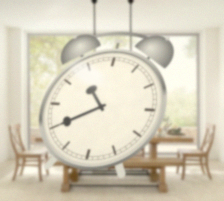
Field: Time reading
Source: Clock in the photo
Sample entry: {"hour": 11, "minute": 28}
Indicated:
{"hour": 10, "minute": 40}
